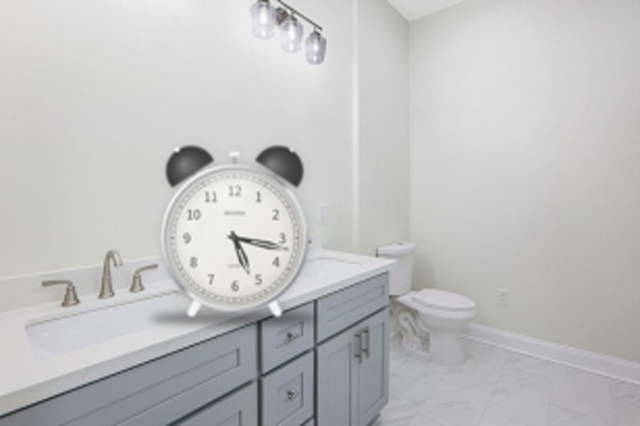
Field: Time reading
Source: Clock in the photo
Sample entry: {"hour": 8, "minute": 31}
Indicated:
{"hour": 5, "minute": 17}
